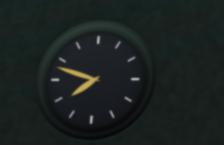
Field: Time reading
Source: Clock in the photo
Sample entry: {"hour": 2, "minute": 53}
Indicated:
{"hour": 7, "minute": 48}
